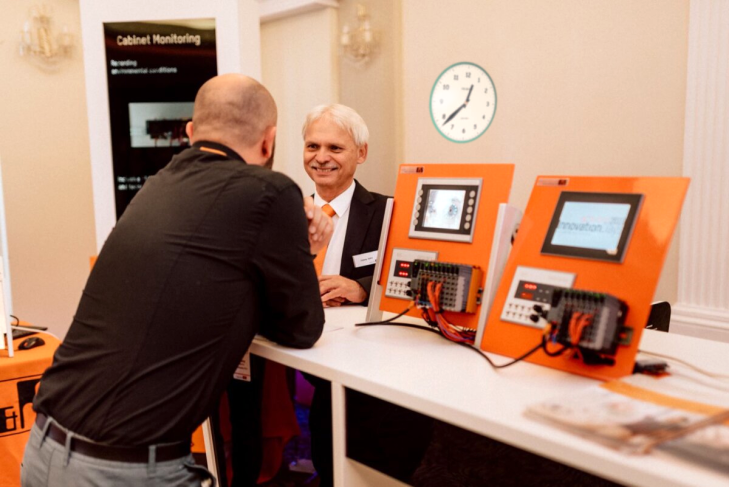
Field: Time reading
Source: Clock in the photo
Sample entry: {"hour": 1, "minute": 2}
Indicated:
{"hour": 12, "minute": 38}
